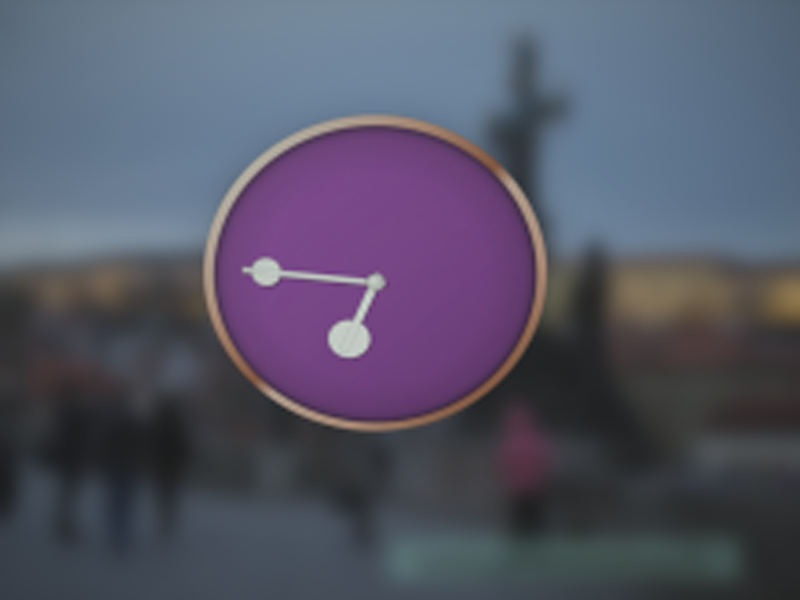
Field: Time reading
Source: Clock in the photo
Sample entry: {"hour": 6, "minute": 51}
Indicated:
{"hour": 6, "minute": 46}
